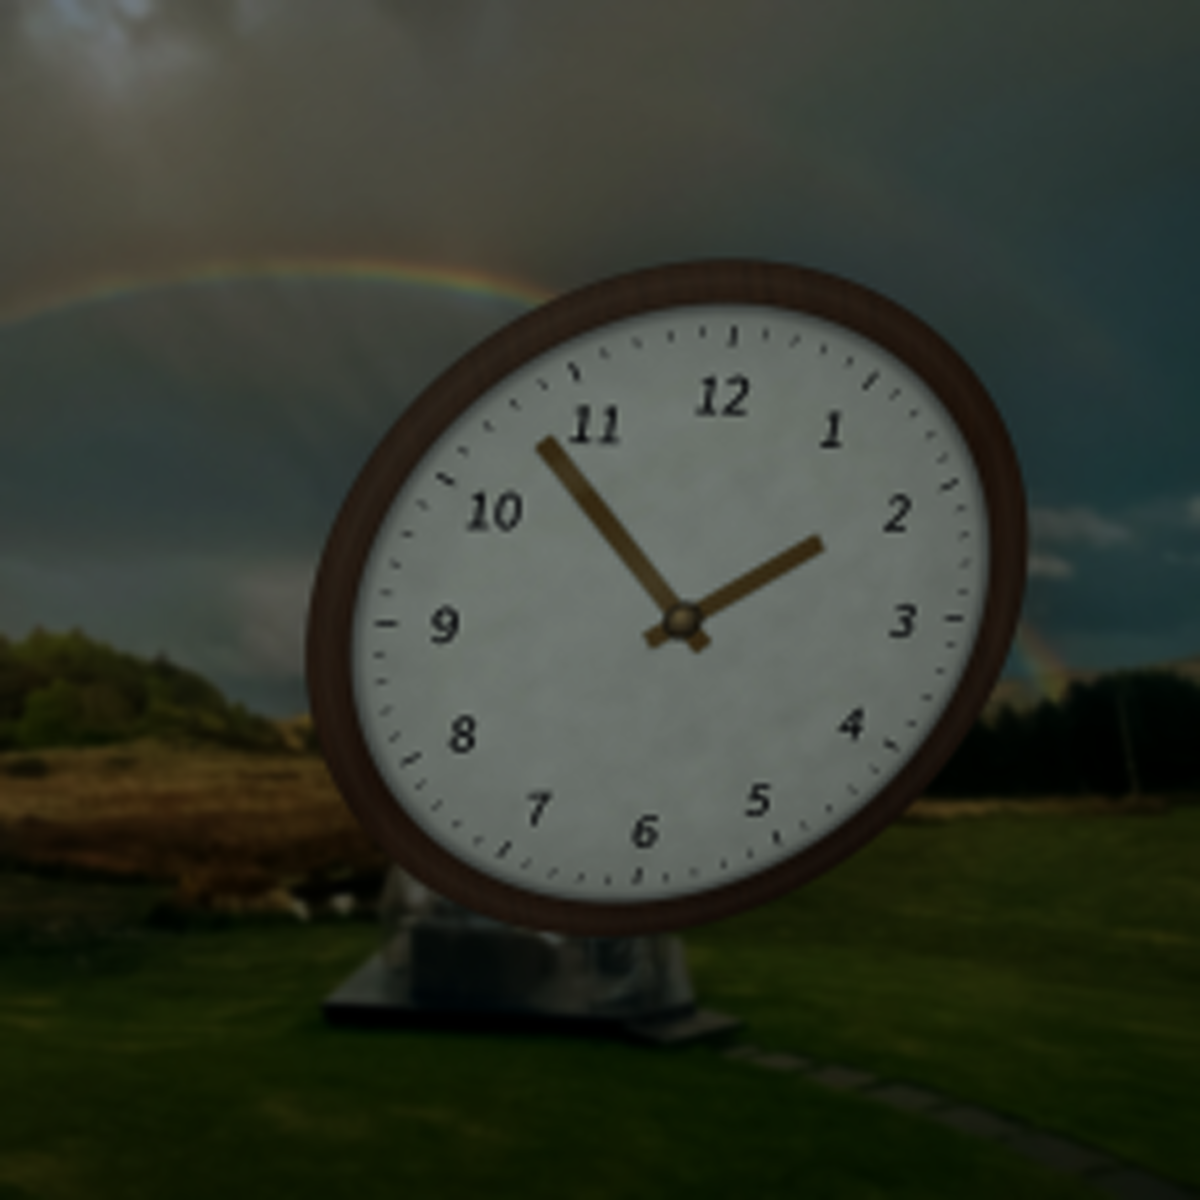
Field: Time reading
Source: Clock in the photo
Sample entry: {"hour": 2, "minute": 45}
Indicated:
{"hour": 1, "minute": 53}
